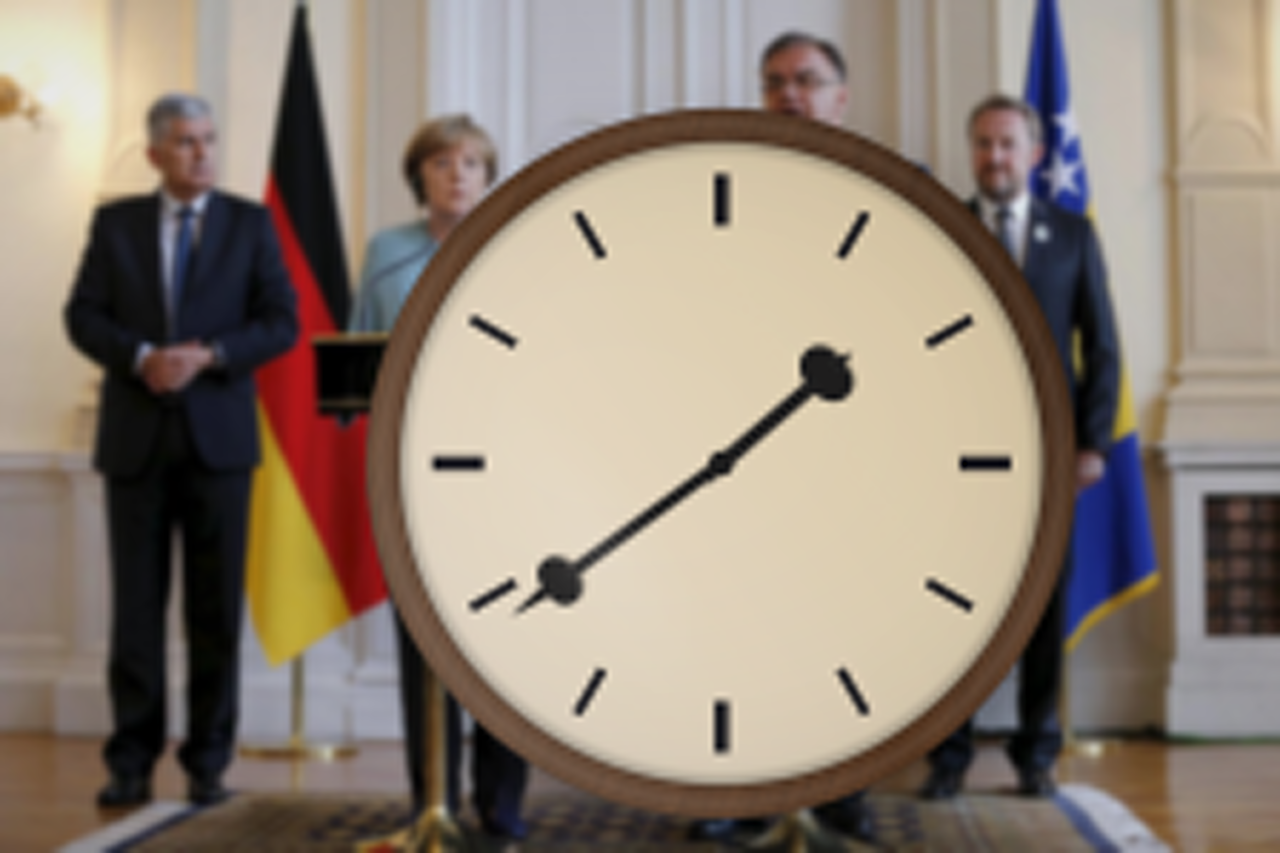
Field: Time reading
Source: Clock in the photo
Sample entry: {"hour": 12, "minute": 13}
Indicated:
{"hour": 1, "minute": 39}
